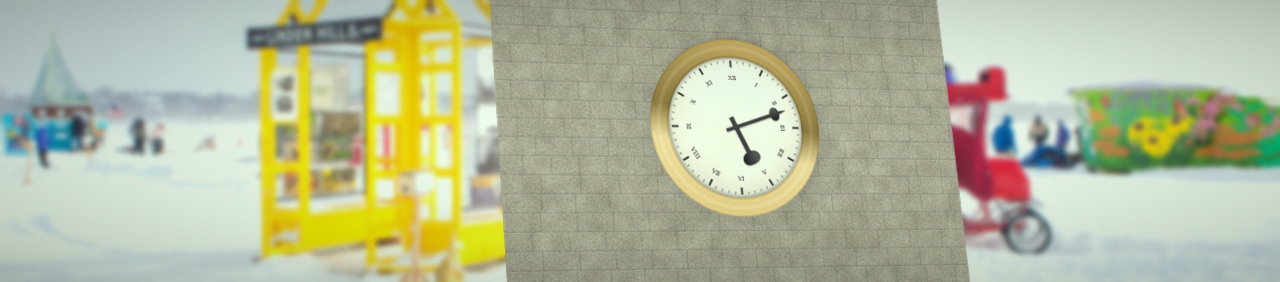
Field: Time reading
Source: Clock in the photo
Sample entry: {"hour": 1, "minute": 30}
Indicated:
{"hour": 5, "minute": 12}
